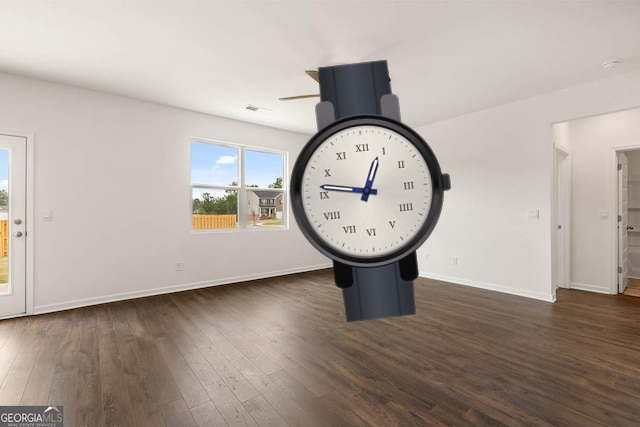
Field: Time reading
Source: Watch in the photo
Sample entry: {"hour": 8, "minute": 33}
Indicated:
{"hour": 12, "minute": 47}
